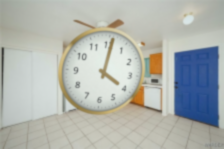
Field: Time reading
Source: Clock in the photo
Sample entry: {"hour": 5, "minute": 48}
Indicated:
{"hour": 4, "minute": 1}
